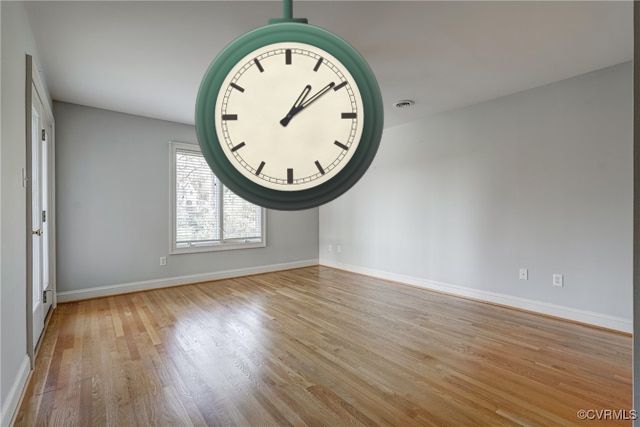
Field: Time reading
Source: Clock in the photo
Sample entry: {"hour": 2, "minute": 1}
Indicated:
{"hour": 1, "minute": 9}
